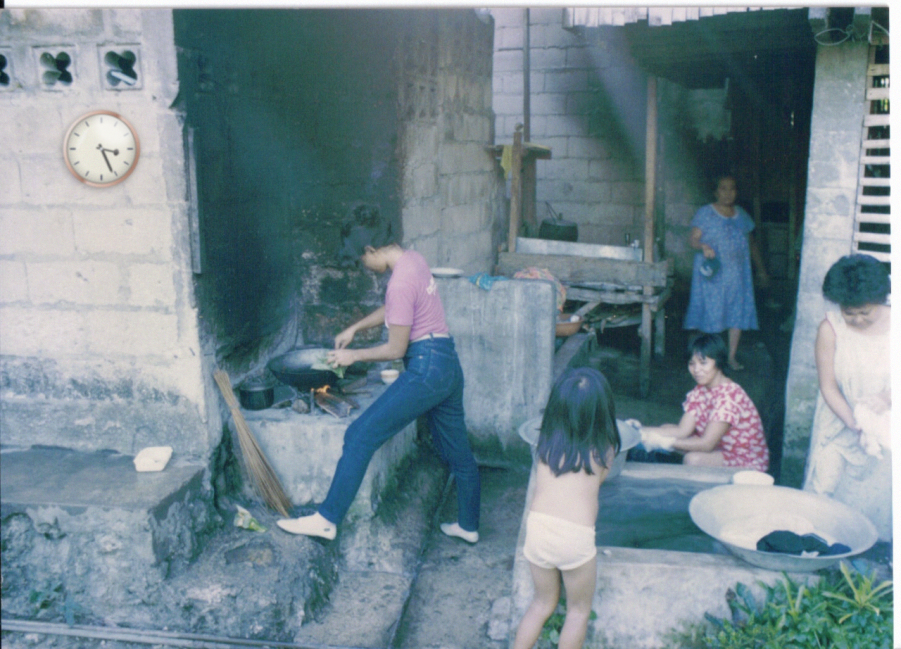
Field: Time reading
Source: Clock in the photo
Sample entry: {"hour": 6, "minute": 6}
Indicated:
{"hour": 3, "minute": 26}
